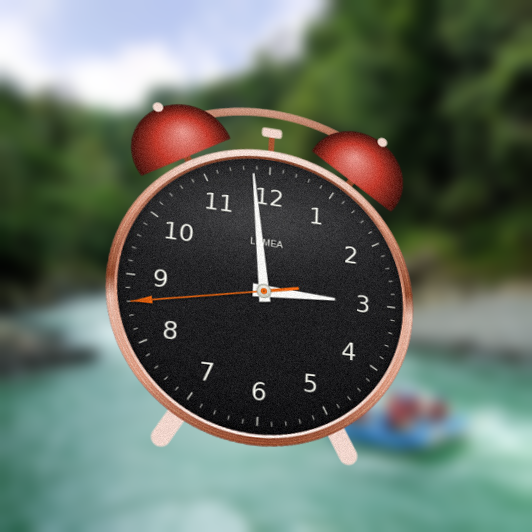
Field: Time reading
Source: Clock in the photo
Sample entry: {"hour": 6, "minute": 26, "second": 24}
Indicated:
{"hour": 2, "minute": 58, "second": 43}
